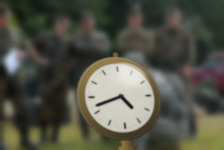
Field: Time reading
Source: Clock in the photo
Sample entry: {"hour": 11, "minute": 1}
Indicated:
{"hour": 4, "minute": 42}
